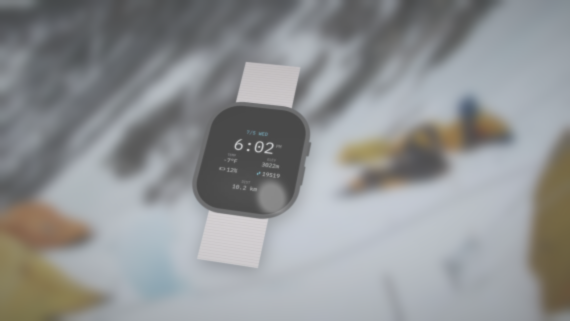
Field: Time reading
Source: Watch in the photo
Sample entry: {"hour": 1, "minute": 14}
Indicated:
{"hour": 6, "minute": 2}
